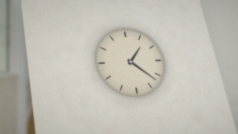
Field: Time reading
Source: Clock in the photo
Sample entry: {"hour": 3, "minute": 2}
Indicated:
{"hour": 1, "minute": 22}
